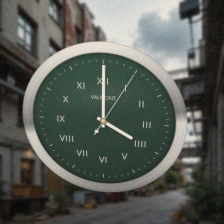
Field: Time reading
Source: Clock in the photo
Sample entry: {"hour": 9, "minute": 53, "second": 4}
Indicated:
{"hour": 4, "minute": 0, "second": 5}
